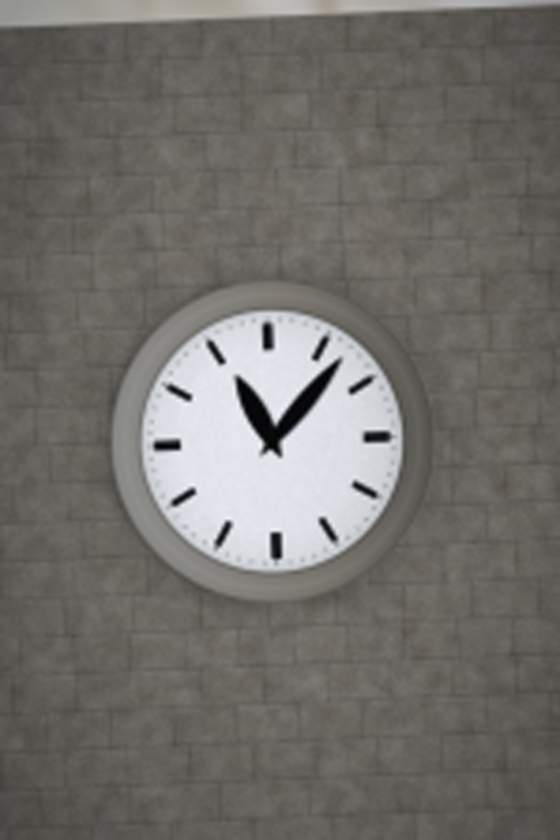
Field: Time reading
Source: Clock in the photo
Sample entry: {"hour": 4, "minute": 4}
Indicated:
{"hour": 11, "minute": 7}
